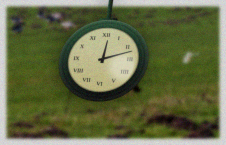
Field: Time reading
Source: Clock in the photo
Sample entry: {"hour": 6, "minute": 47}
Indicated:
{"hour": 12, "minute": 12}
